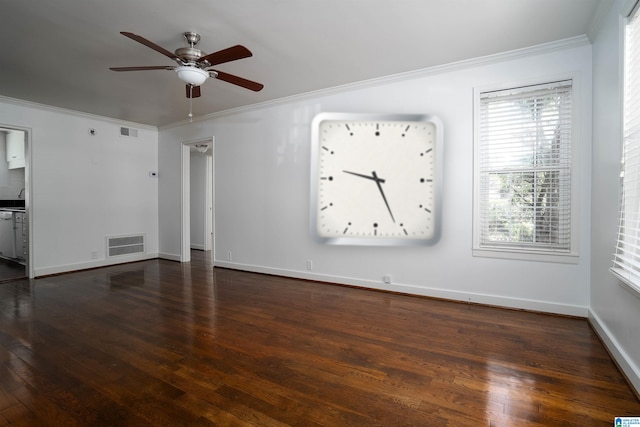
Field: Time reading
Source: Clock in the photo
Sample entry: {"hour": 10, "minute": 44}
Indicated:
{"hour": 9, "minute": 26}
